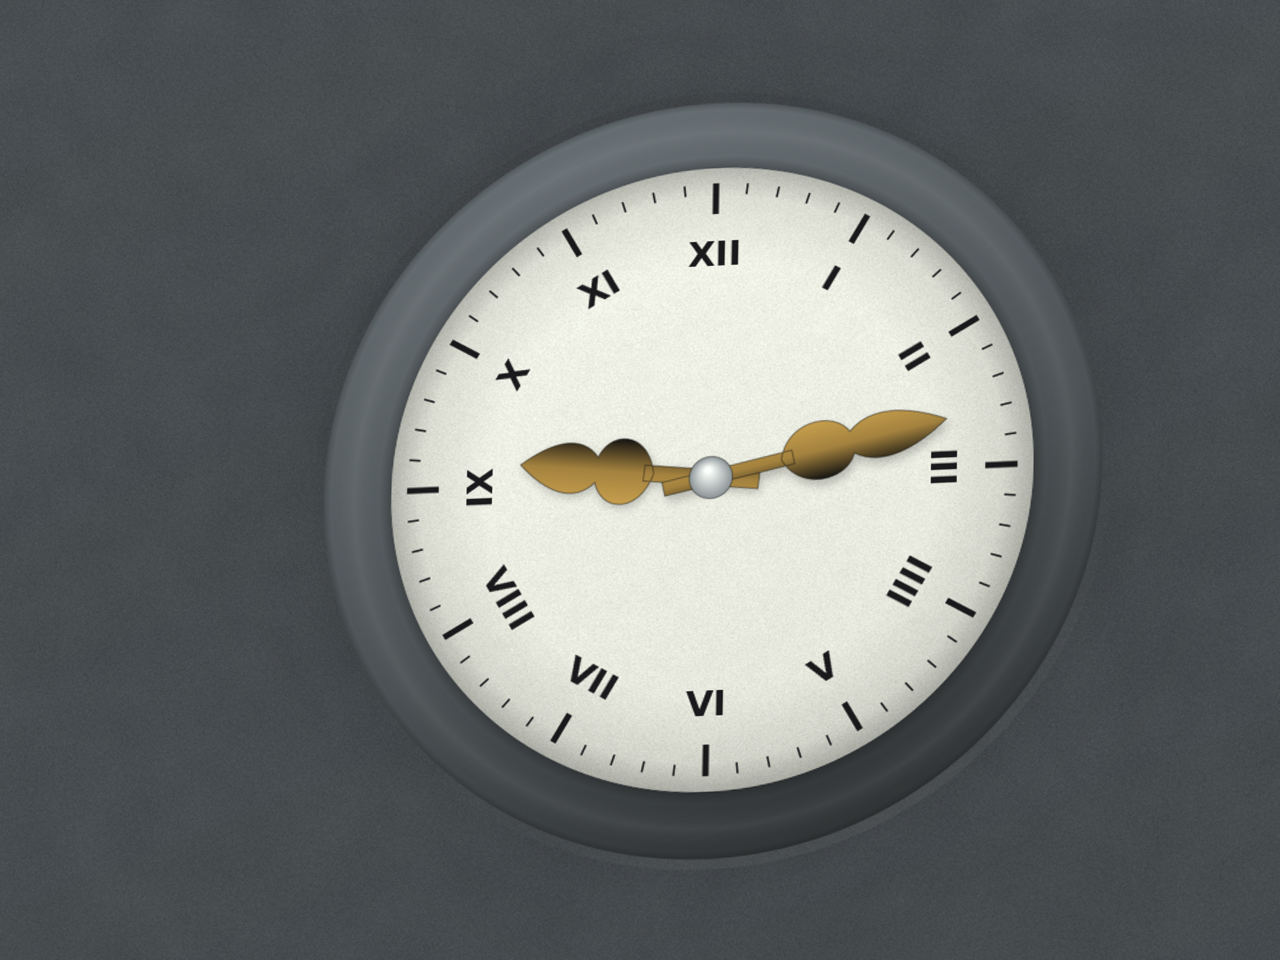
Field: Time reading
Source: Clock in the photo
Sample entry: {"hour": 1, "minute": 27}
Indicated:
{"hour": 9, "minute": 13}
